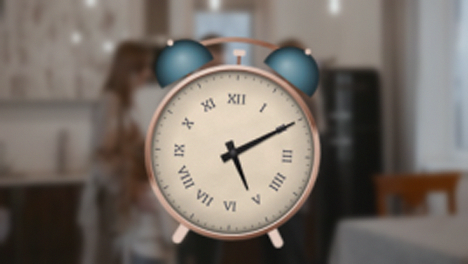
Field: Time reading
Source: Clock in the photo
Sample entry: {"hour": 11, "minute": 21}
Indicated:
{"hour": 5, "minute": 10}
